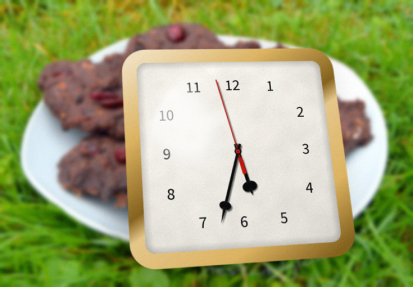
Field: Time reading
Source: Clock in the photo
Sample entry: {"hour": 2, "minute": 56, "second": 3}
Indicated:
{"hour": 5, "minute": 32, "second": 58}
